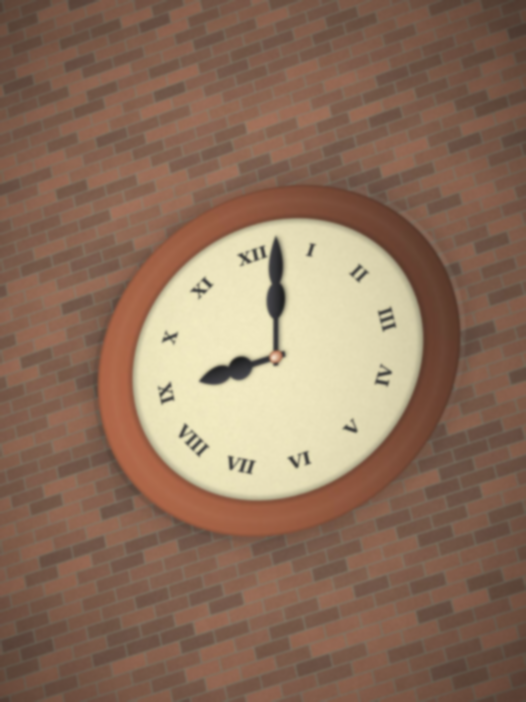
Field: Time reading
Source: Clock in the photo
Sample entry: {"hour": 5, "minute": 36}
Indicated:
{"hour": 9, "minute": 2}
